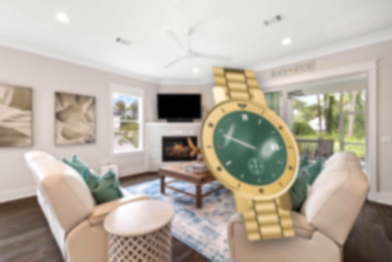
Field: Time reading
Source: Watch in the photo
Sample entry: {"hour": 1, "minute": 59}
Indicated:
{"hour": 9, "minute": 49}
